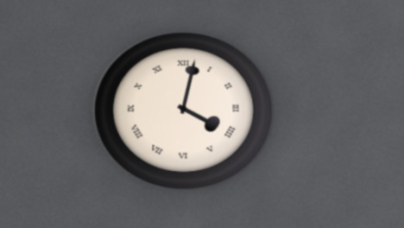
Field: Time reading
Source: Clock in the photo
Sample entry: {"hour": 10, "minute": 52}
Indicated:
{"hour": 4, "minute": 2}
